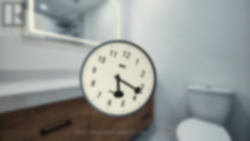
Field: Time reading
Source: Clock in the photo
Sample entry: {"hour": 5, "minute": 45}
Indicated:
{"hour": 5, "minute": 17}
